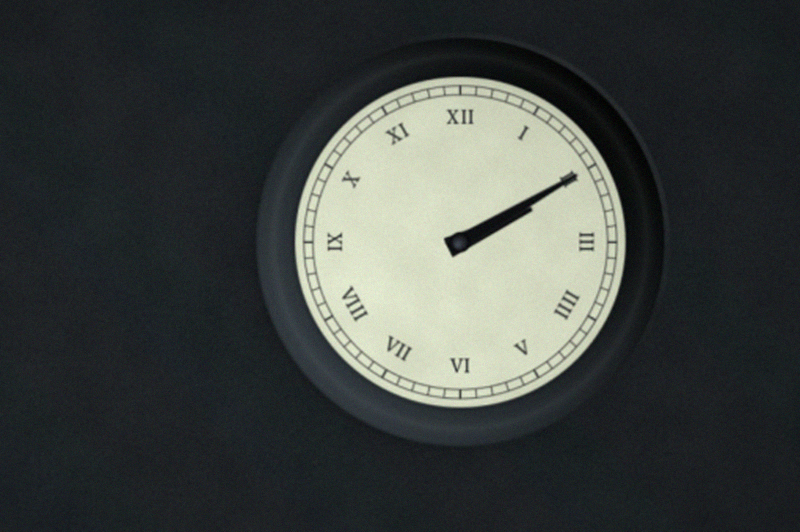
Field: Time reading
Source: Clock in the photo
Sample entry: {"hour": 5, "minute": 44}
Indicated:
{"hour": 2, "minute": 10}
